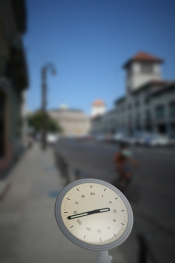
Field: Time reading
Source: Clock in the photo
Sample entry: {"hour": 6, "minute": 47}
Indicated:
{"hour": 2, "minute": 43}
